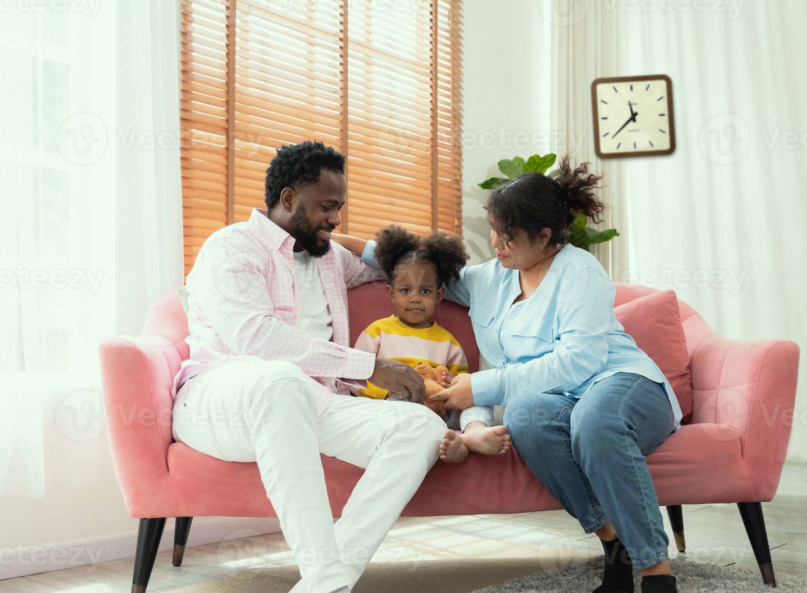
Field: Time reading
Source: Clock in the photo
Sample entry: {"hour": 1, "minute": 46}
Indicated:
{"hour": 11, "minute": 38}
